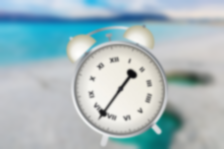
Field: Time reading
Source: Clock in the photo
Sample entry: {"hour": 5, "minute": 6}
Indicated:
{"hour": 1, "minute": 38}
